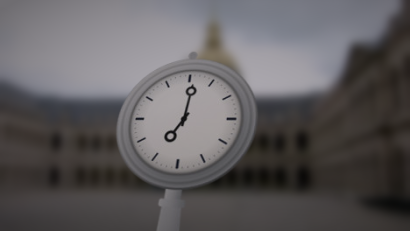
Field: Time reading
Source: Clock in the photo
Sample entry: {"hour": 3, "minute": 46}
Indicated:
{"hour": 7, "minute": 1}
